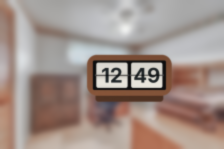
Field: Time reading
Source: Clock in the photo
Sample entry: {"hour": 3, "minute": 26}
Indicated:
{"hour": 12, "minute": 49}
